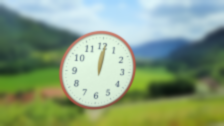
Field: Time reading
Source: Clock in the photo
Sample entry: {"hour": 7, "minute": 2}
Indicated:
{"hour": 12, "minute": 1}
